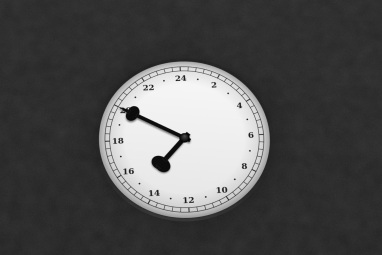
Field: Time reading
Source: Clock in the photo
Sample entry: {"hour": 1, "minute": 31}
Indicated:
{"hour": 14, "minute": 50}
